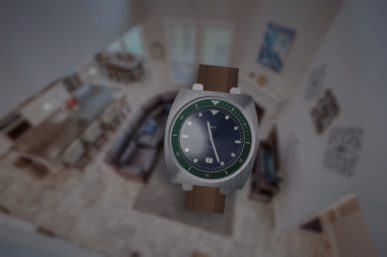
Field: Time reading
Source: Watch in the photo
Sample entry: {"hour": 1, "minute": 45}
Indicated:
{"hour": 11, "minute": 26}
